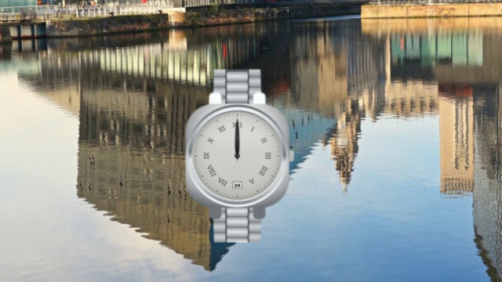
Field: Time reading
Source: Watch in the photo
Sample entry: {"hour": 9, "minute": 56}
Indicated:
{"hour": 12, "minute": 0}
